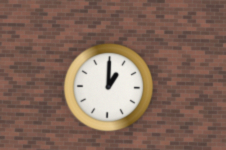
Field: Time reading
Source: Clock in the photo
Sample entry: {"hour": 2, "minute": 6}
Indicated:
{"hour": 1, "minute": 0}
